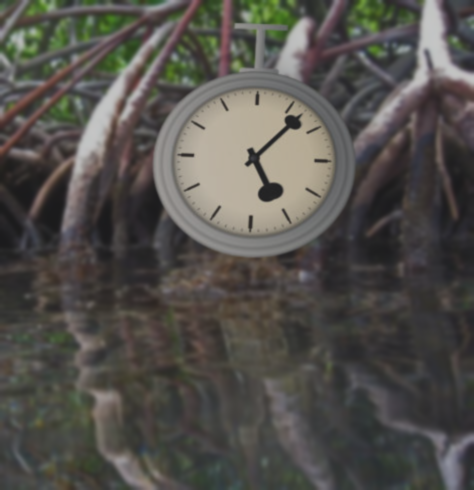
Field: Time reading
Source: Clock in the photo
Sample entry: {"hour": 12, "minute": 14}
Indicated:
{"hour": 5, "minute": 7}
